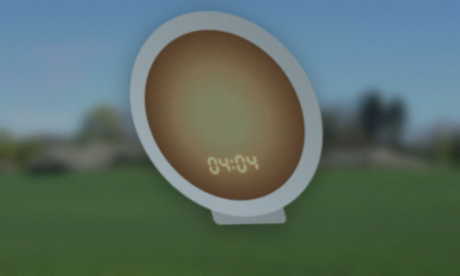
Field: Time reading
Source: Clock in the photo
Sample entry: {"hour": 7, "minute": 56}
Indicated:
{"hour": 4, "minute": 4}
